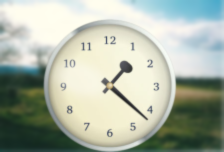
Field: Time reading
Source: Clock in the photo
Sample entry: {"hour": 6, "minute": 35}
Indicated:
{"hour": 1, "minute": 22}
